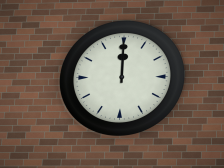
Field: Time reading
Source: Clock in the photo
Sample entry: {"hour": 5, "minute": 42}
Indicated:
{"hour": 12, "minute": 0}
